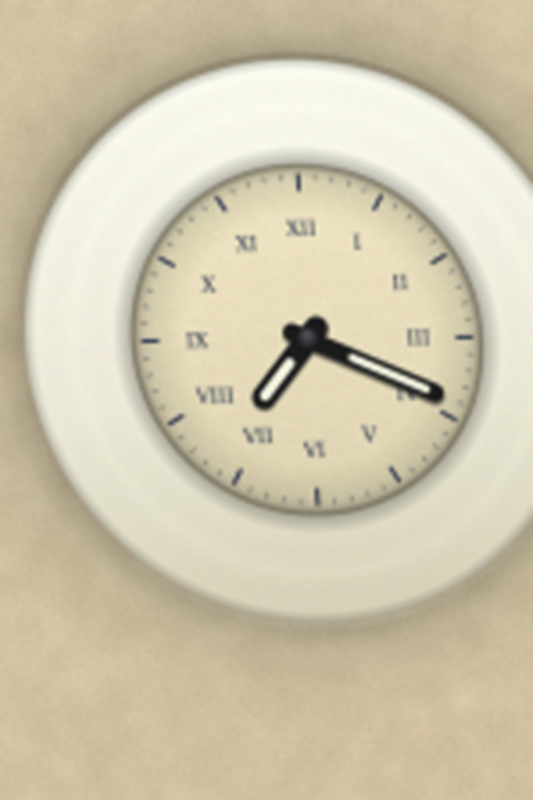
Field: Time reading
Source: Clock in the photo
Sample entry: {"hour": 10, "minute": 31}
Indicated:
{"hour": 7, "minute": 19}
